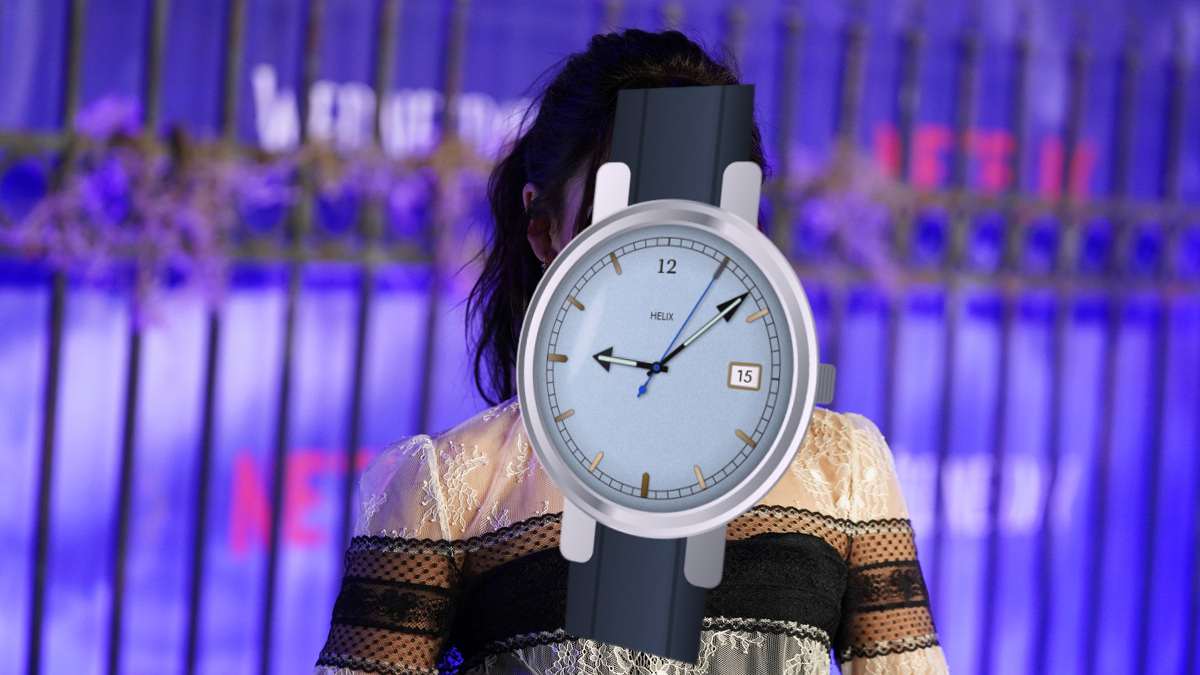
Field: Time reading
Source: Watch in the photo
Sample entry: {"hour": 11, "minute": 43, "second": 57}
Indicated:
{"hour": 9, "minute": 8, "second": 5}
